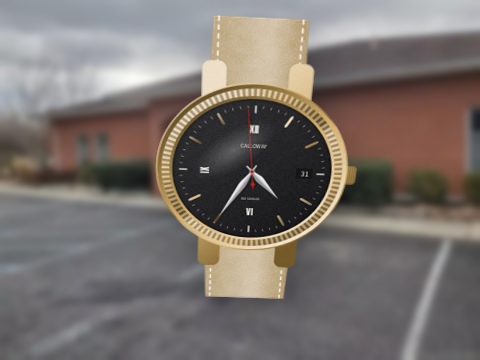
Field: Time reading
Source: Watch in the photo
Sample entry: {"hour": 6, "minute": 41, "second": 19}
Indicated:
{"hour": 4, "minute": 34, "second": 59}
